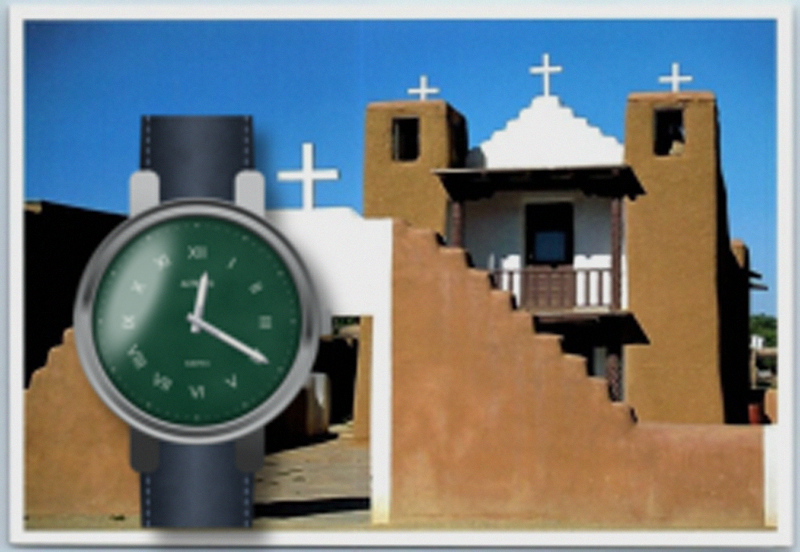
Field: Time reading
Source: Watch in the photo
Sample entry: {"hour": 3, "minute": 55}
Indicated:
{"hour": 12, "minute": 20}
